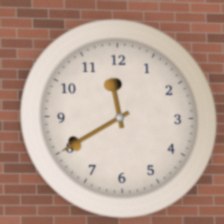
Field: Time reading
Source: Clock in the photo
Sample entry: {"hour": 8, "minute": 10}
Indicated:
{"hour": 11, "minute": 40}
